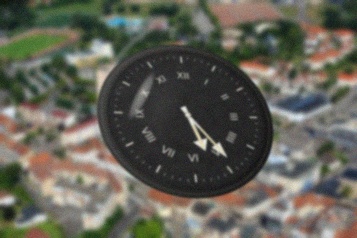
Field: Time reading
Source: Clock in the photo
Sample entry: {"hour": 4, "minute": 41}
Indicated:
{"hour": 5, "minute": 24}
